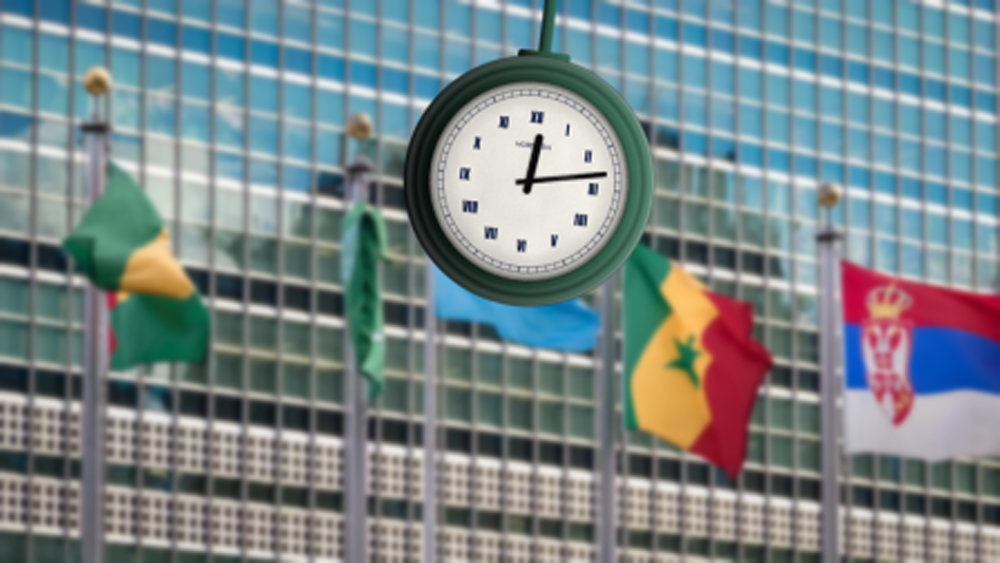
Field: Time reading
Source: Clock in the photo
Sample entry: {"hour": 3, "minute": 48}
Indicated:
{"hour": 12, "minute": 13}
